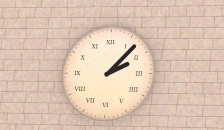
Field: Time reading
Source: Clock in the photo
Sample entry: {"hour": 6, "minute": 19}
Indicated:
{"hour": 2, "minute": 7}
